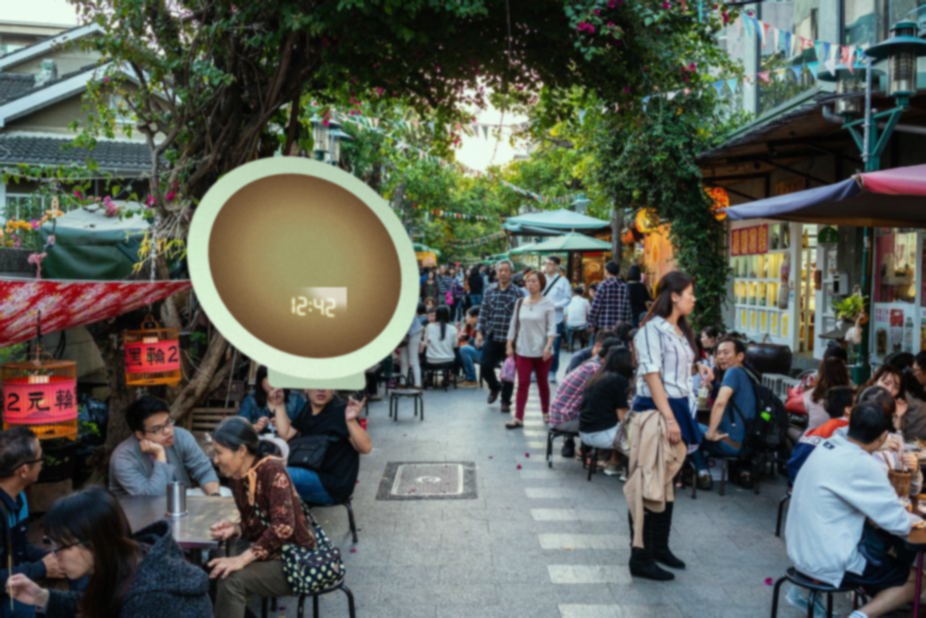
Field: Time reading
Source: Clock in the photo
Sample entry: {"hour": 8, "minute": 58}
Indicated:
{"hour": 12, "minute": 42}
